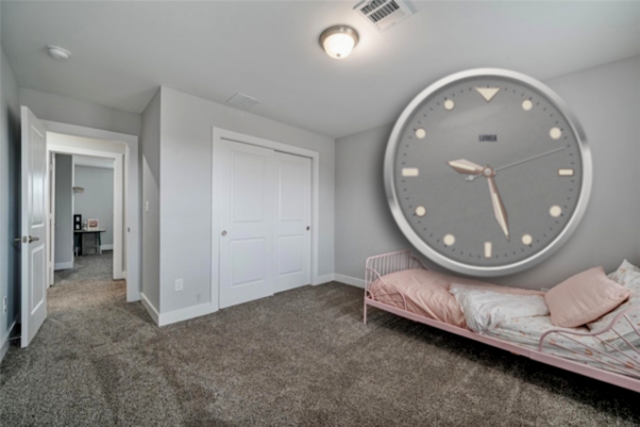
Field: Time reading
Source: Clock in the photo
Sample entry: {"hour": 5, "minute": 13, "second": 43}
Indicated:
{"hour": 9, "minute": 27, "second": 12}
